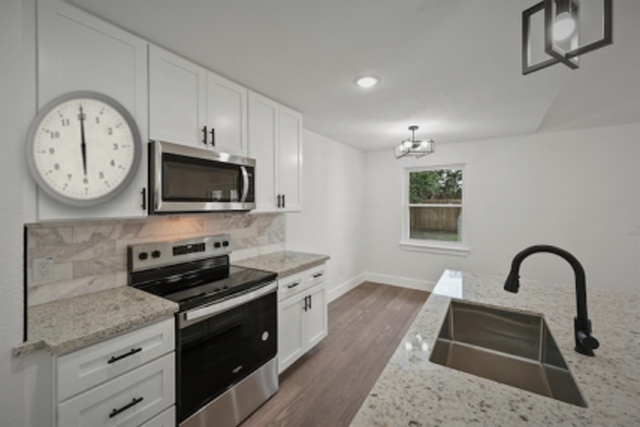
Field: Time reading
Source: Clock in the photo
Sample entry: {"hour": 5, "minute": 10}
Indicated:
{"hour": 6, "minute": 0}
